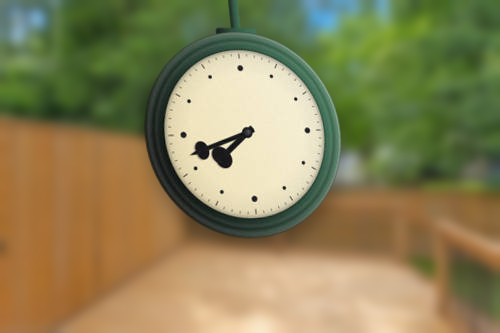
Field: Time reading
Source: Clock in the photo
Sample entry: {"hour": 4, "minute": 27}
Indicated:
{"hour": 7, "minute": 42}
